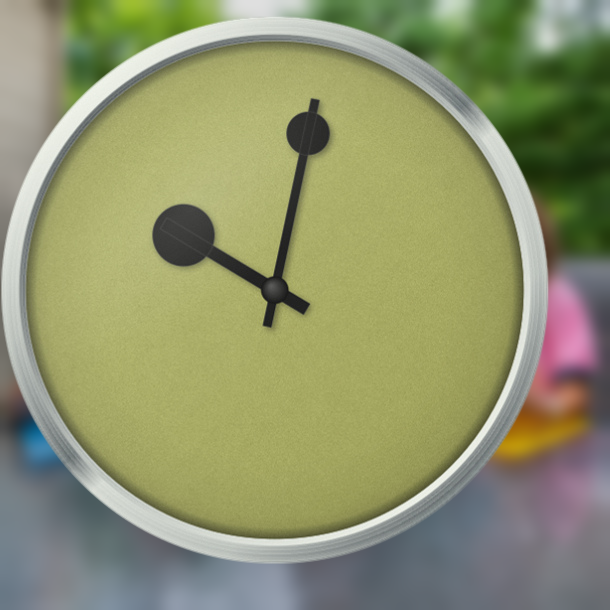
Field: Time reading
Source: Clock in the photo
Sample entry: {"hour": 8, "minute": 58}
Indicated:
{"hour": 10, "minute": 2}
